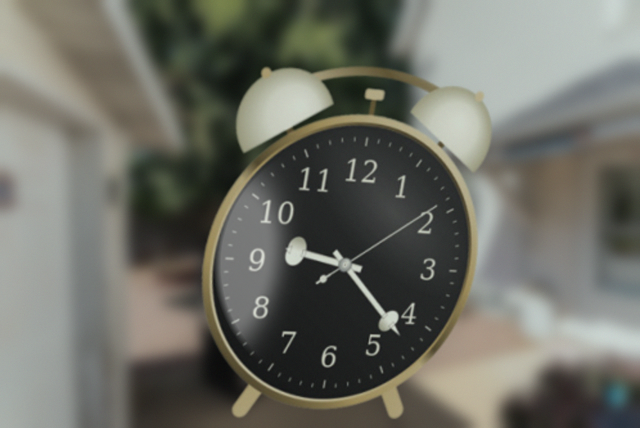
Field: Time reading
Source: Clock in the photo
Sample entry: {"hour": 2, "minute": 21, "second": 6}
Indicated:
{"hour": 9, "minute": 22, "second": 9}
